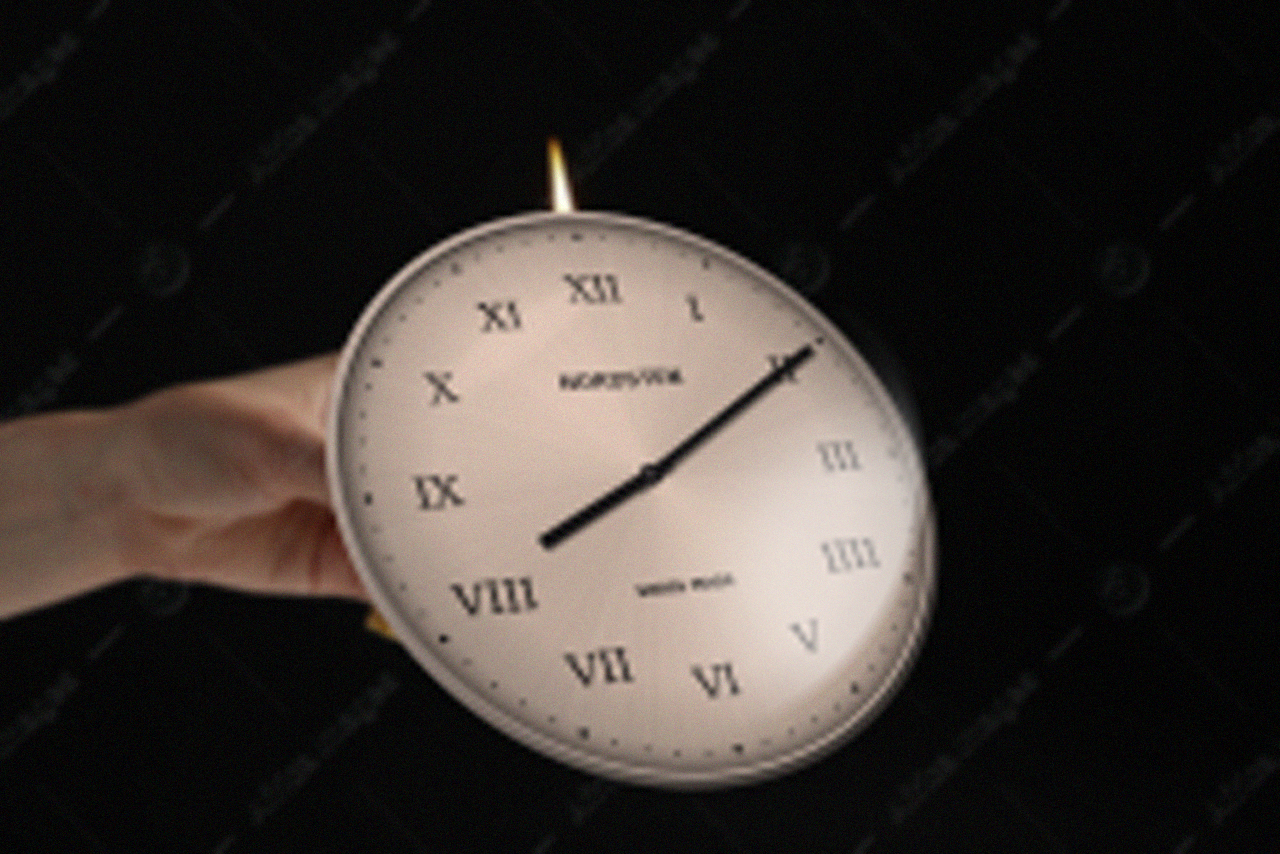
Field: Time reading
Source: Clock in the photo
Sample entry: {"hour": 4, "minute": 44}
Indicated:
{"hour": 8, "minute": 10}
